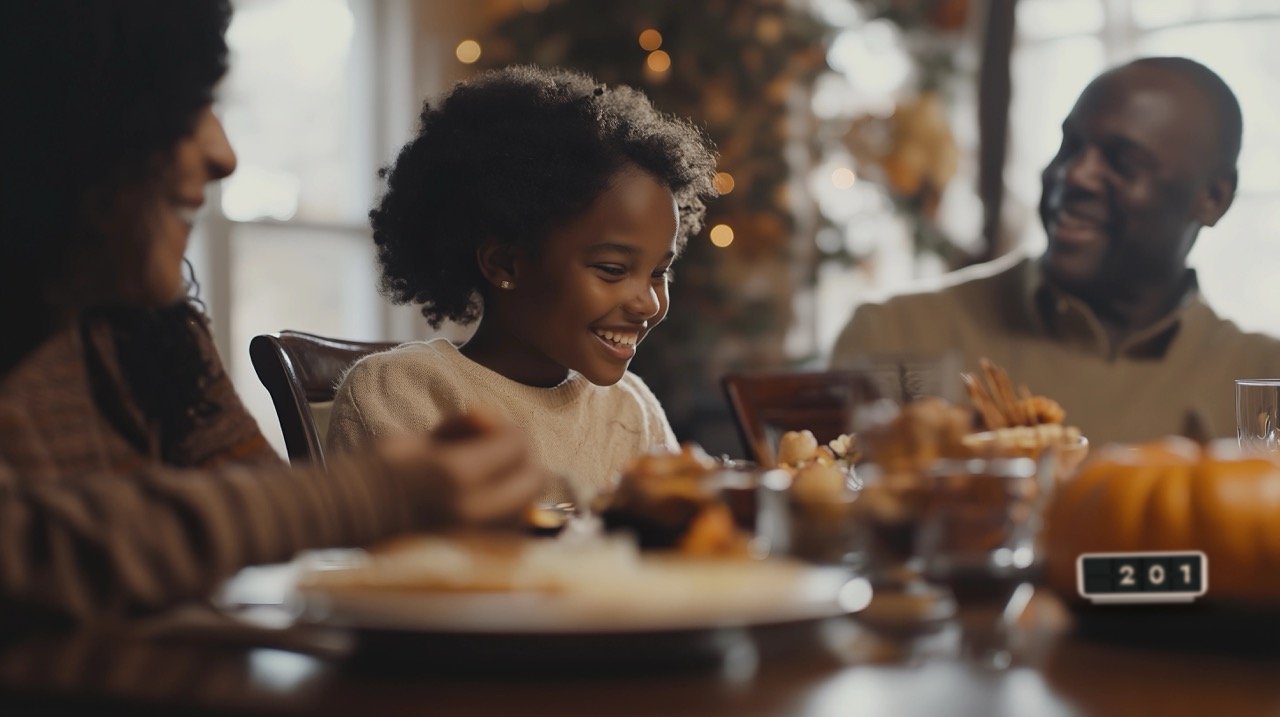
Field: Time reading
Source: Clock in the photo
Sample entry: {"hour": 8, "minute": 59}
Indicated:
{"hour": 2, "minute": 1}
